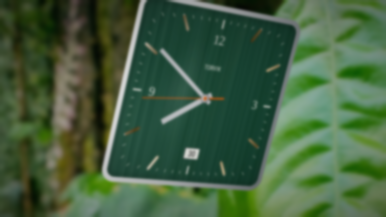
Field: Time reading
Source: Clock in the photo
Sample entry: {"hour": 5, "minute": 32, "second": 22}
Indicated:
{"hour": 7, "minute": 50, "second": 44}
